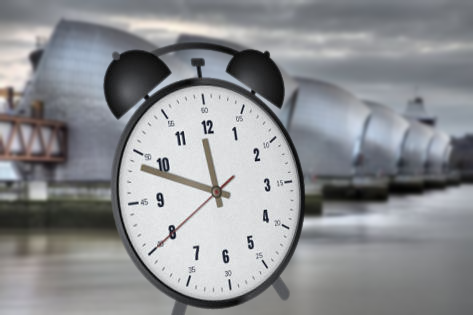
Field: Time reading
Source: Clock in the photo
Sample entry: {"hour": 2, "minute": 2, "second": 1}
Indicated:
{"hour": 11, "minute": 48, "second": 40}
